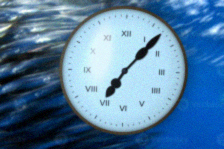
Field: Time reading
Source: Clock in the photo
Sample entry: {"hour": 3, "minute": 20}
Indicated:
{"hour": 7, "minute": 7}
